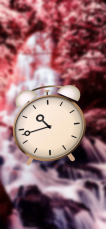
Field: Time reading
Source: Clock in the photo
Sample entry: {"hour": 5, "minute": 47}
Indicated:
{"hour": 10, "minute": 43}
